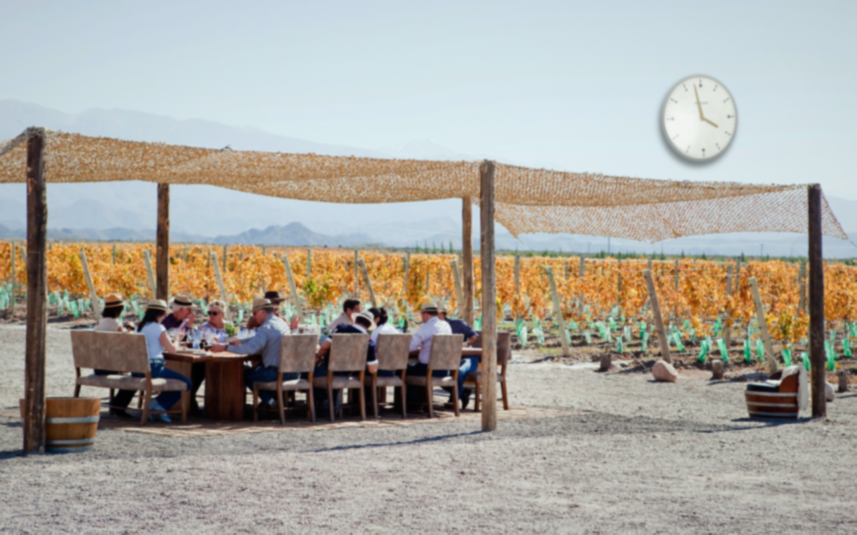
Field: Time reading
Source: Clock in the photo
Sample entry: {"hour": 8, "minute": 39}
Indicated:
{"hour": 3, "minute": 58}
